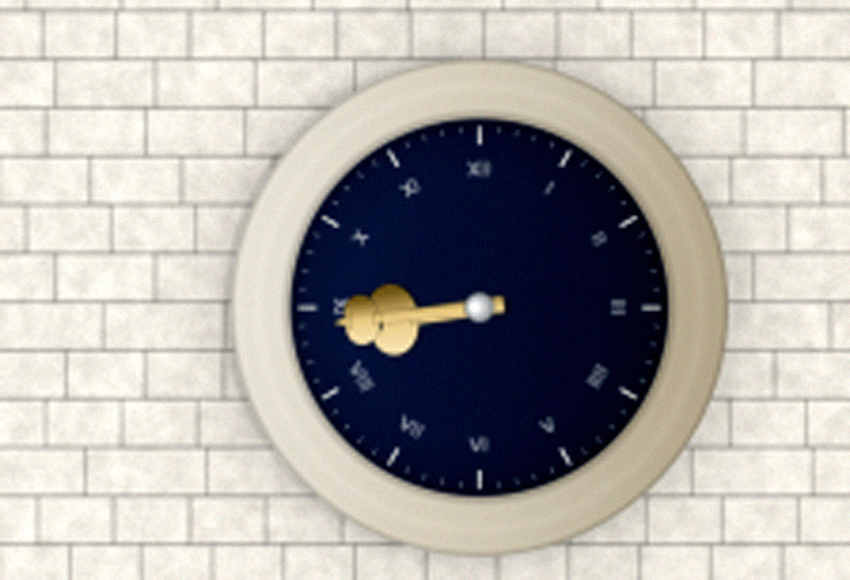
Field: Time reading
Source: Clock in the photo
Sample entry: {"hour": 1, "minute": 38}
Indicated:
{"hour": 8, "minute": 44}
